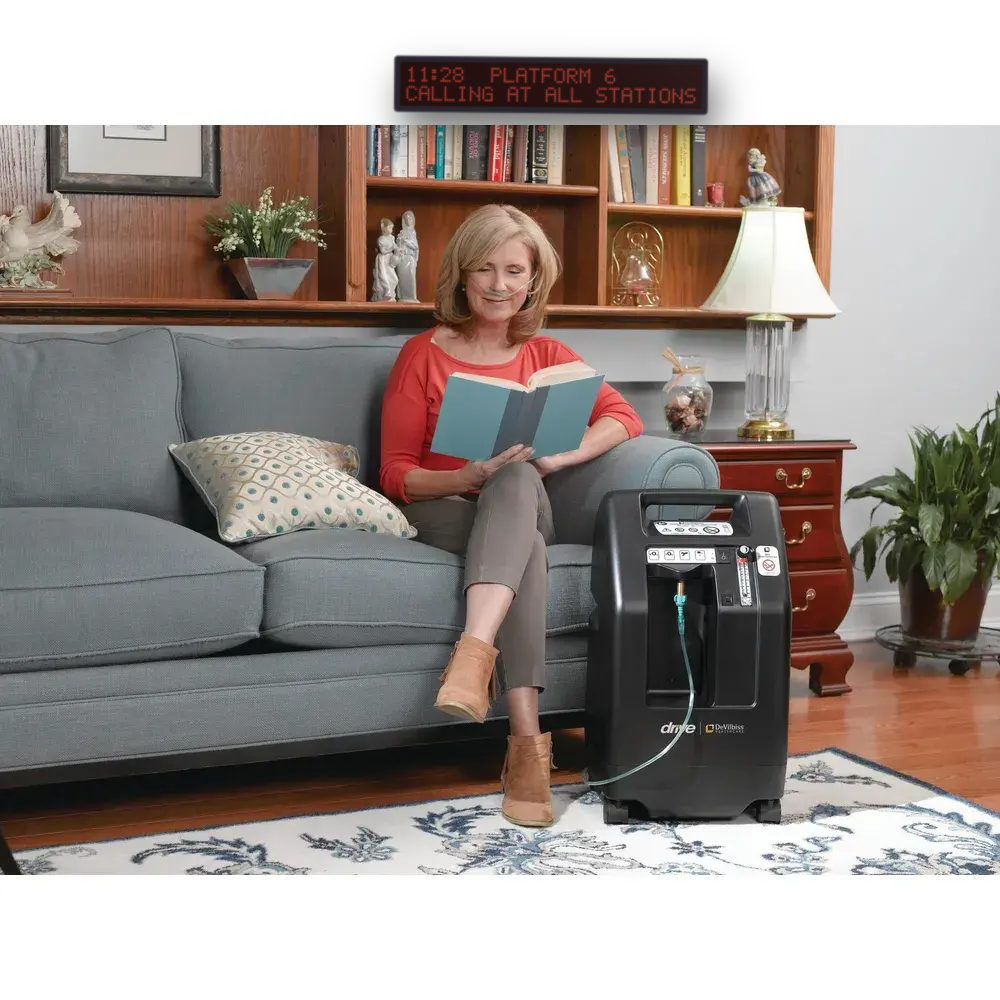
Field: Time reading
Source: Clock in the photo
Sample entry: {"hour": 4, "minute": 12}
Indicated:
{"hour": 11, "minute": 28}
